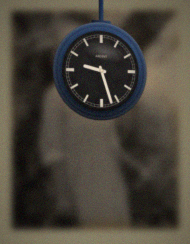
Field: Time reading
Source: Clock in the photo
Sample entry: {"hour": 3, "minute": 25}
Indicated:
{"hour": 9, "minute": 27}
